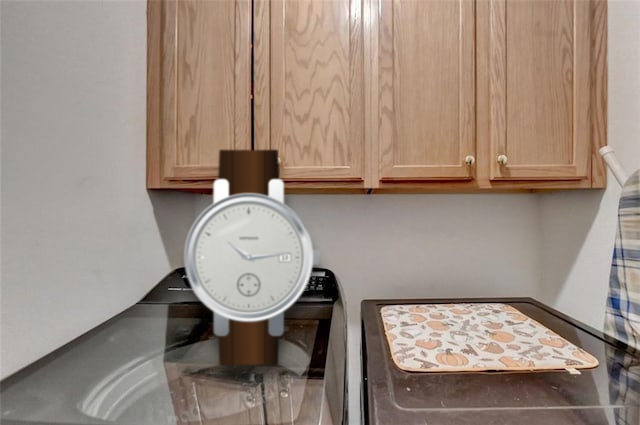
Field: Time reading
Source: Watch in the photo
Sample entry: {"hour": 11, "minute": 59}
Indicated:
{"hour": 10, "minute": 14}
